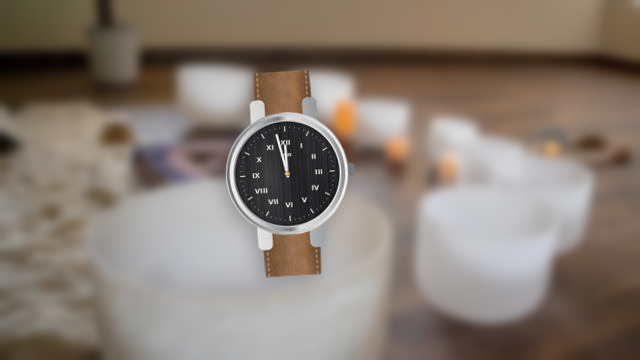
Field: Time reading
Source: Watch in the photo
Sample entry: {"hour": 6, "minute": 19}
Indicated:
{"hour": 11, "minute": 58}
